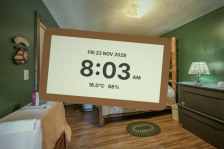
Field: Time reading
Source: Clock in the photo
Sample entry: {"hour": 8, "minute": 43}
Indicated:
{"hour": 8, "minute": 3}
